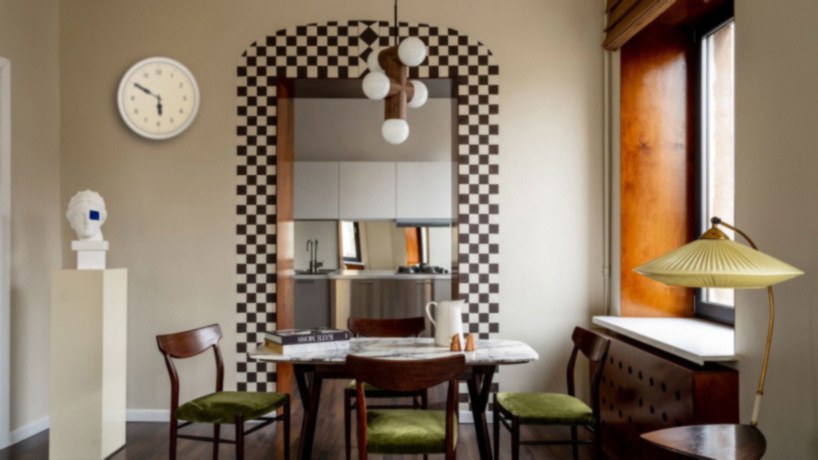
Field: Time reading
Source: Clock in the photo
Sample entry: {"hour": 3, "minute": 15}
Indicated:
{"hour": 5, "minute": 50}
